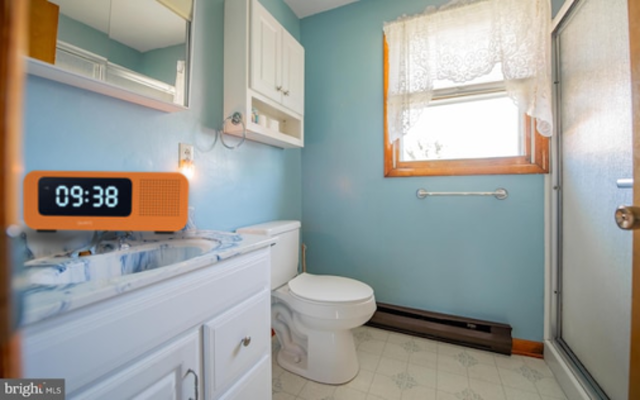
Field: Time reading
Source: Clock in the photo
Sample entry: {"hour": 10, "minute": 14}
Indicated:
{"hour": 9, "minute": 38}
